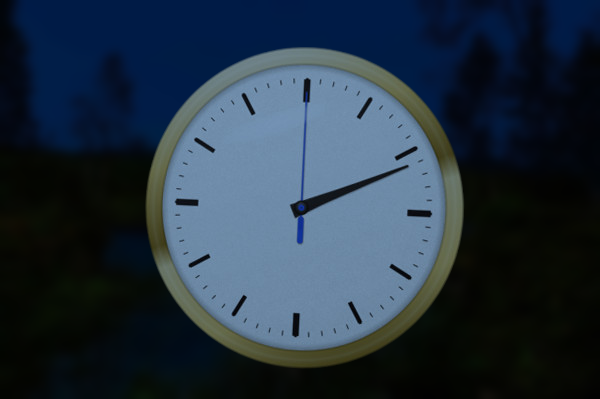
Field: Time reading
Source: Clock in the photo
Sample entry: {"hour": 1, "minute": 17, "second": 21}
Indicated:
{"hour": 2, "minute": 11, "second": 0}
